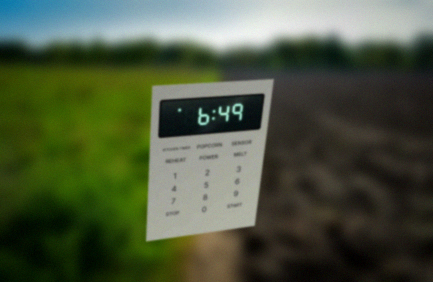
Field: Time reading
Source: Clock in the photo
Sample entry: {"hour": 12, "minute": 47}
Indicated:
{"hour": 6, "minute": 49}
